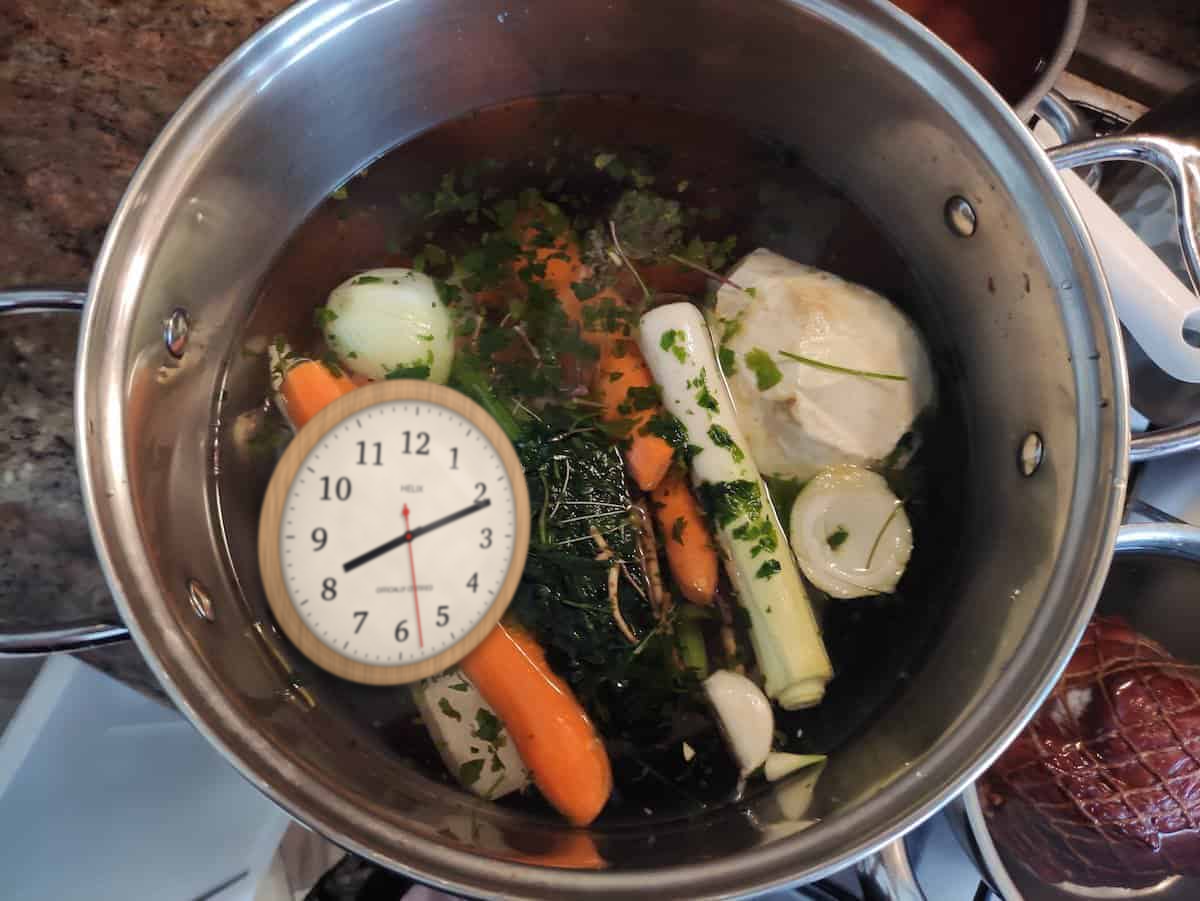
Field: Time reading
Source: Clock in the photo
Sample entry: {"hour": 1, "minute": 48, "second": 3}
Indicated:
{"hour": 8, "minute": 11, "second": 28}
